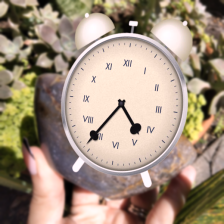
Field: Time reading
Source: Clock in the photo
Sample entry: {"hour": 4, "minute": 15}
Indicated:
{"hour": 4, "minute": 36}
